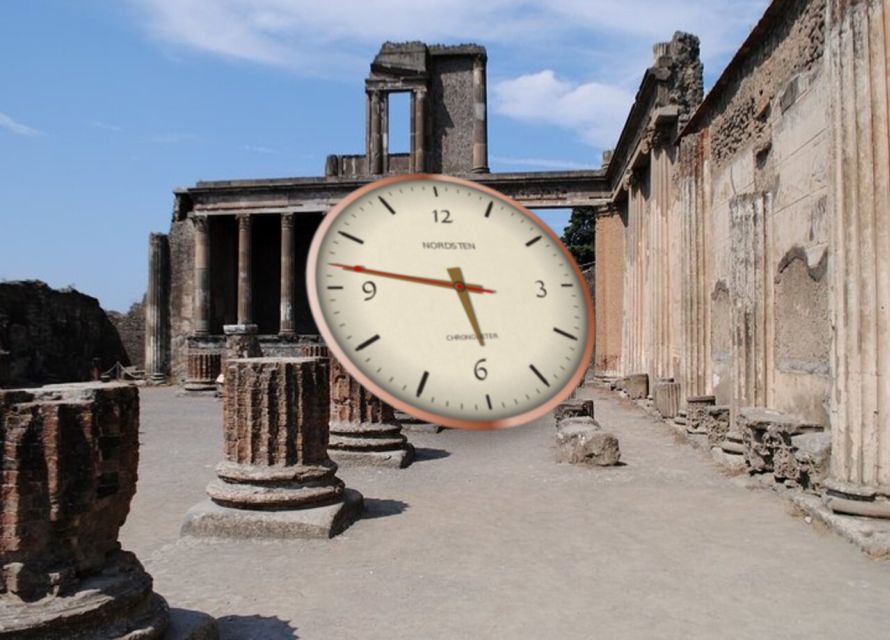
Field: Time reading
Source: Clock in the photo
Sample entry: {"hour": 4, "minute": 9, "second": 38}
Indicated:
{"hour": 5, "minute": 46, "second": 47}
